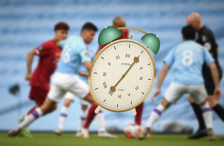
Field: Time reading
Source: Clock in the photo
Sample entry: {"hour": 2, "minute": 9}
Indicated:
{"hour": 7, "minute": 5}
